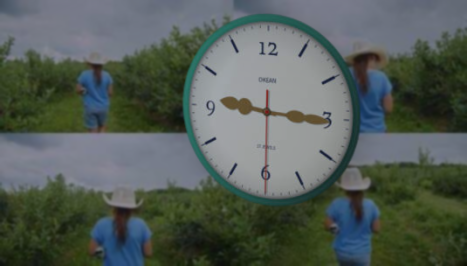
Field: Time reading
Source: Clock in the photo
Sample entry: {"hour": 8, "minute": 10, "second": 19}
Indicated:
{"hour": 9, "minute": 15, "second": 30}
